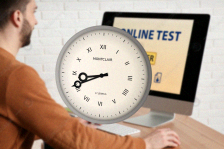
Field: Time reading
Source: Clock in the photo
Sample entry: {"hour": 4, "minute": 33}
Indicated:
{"hour": 8, "minute": 41}
